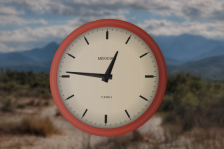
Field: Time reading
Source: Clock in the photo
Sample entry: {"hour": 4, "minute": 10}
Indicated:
{"hour": 12, "minute": 46}
